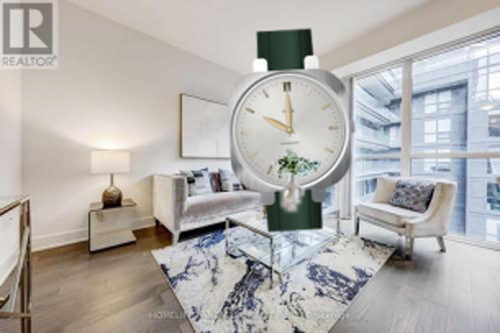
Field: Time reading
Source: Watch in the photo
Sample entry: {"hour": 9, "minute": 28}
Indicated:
{"hour": 10, "minute": 0}
